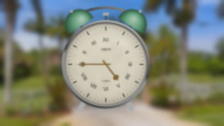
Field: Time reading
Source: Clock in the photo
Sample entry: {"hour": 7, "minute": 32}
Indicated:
{"hour": 4, "minute": 45}
